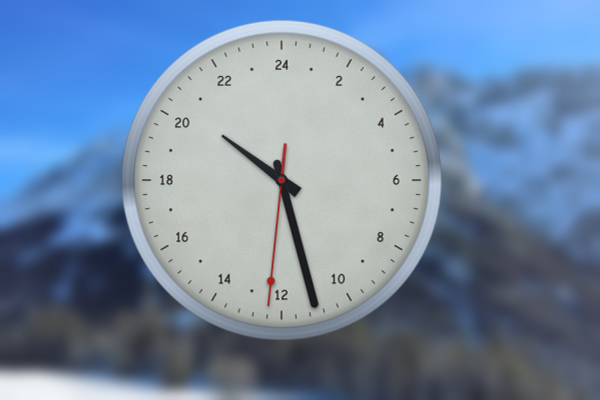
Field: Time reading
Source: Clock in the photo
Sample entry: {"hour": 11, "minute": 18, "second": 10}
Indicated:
{"hour": 20, "minute": 27, "second": 31}
